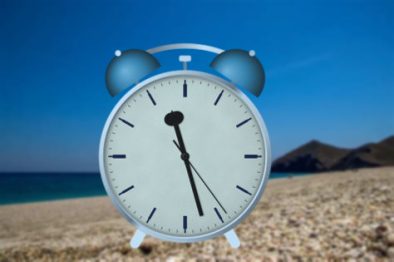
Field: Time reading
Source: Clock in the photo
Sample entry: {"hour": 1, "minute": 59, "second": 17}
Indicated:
{"hour": 11, "minute": 27, "second": 24}
